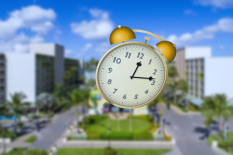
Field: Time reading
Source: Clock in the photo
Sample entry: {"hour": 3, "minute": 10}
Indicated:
{"hour": 12, "minute": 13}
